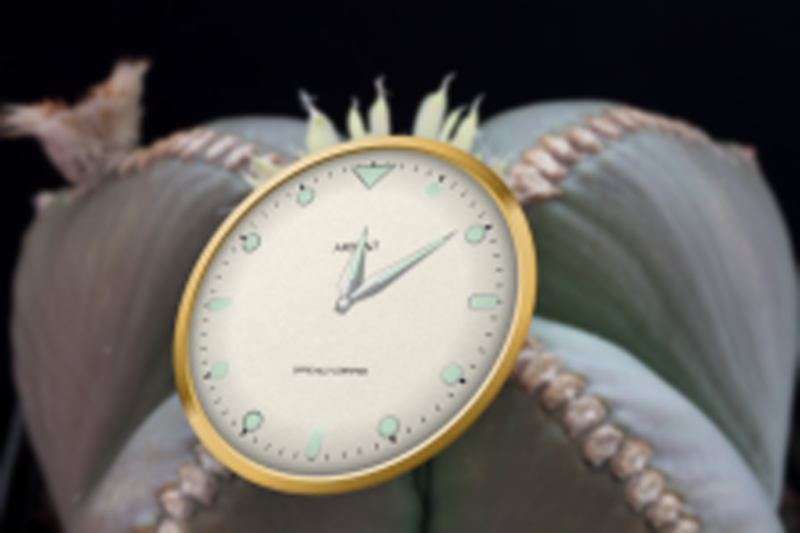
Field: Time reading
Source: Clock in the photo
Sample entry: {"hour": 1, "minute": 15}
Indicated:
{"hour": 12, "minute": 9}
